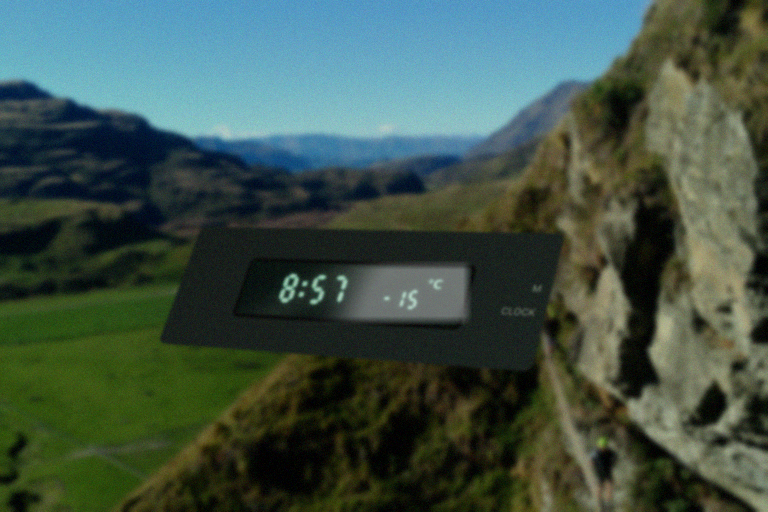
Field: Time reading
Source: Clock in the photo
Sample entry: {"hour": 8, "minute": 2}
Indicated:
{"hour": 8, "minute": 57}
